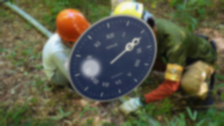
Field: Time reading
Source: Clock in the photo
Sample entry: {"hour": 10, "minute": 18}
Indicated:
{"hour": 2, "minute": 11}
